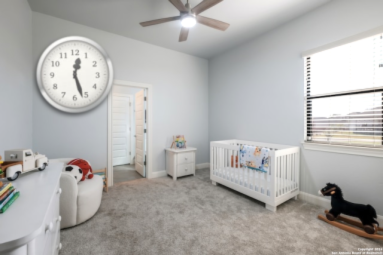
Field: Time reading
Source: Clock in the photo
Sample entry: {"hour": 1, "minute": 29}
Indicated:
{"hour": 12, "minute": 27}
